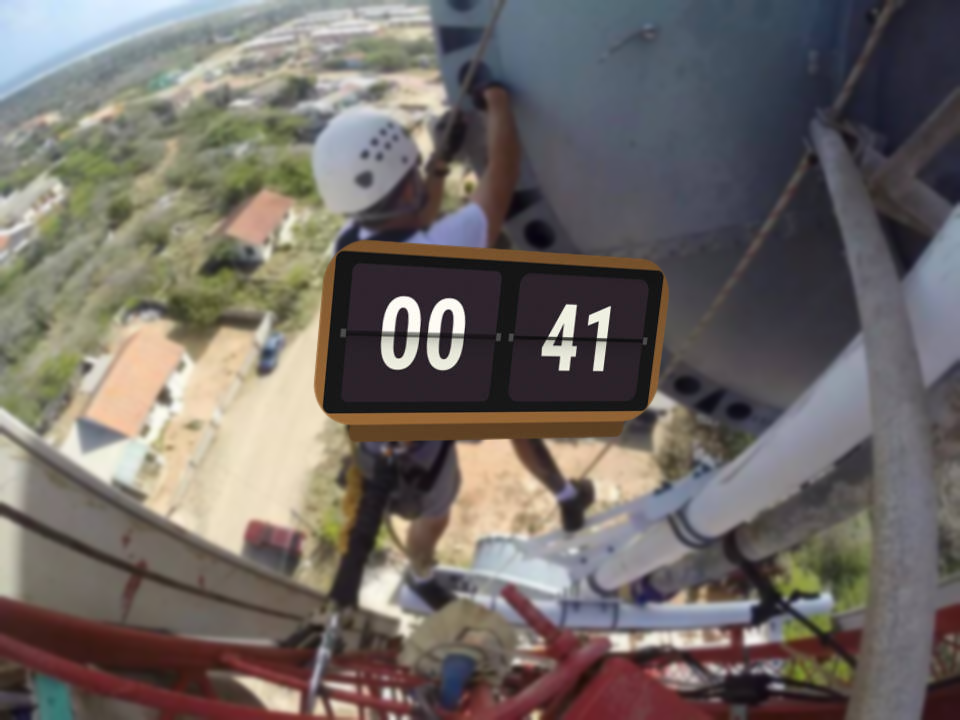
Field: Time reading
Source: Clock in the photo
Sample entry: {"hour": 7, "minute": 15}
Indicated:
{"hour": 0, "minute": 41}
